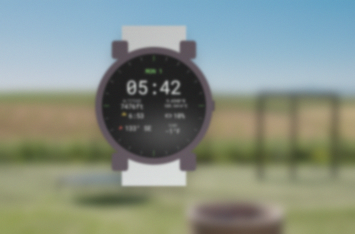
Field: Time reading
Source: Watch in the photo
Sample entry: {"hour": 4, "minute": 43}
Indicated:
{"hour": 5, "minute": 42}
